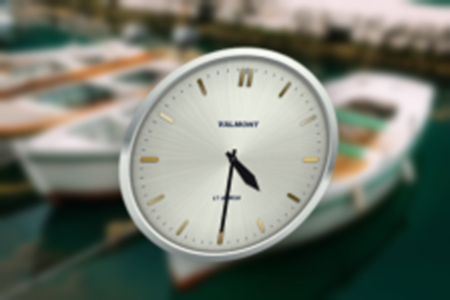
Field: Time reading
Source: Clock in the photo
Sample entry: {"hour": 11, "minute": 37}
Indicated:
{"hour": 4, "minute": 30}
